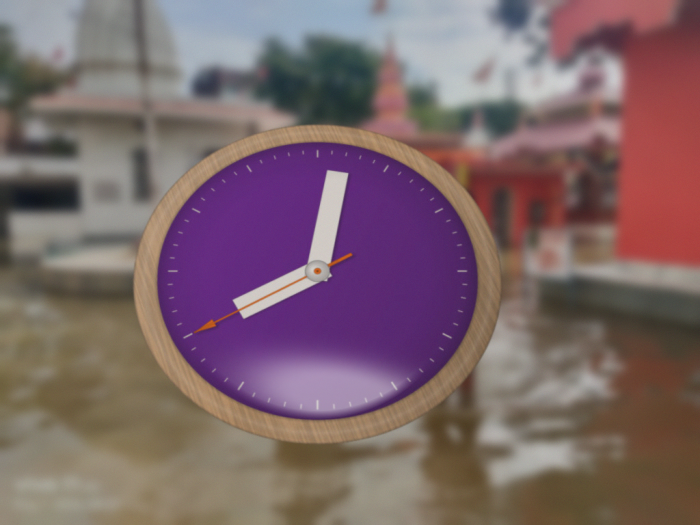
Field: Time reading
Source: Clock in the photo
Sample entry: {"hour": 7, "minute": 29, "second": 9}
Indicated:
{"hour": 8, "minute": 1, "second": 40}
